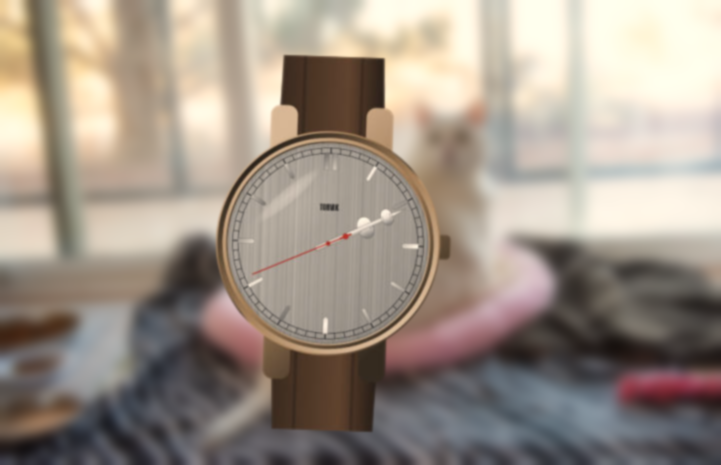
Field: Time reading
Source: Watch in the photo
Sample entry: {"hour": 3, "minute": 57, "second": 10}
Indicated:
{"hour": 2, "minute": 10, "second": 41}
